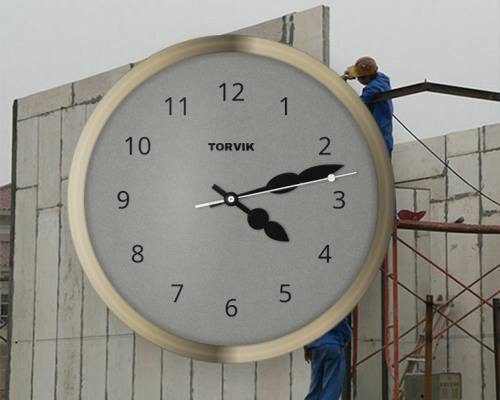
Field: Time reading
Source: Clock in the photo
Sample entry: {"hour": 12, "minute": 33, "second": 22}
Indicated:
{"hour": 4, "minute": 12, "second": 13}
